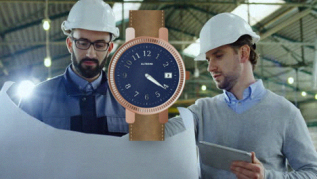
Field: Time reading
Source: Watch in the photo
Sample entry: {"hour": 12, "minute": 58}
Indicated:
{"hour": 4, "minute": 21}
